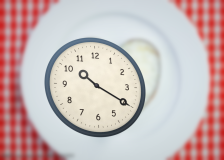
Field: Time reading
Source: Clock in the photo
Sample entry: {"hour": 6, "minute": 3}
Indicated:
{"hour": 10, "minute": 20}
